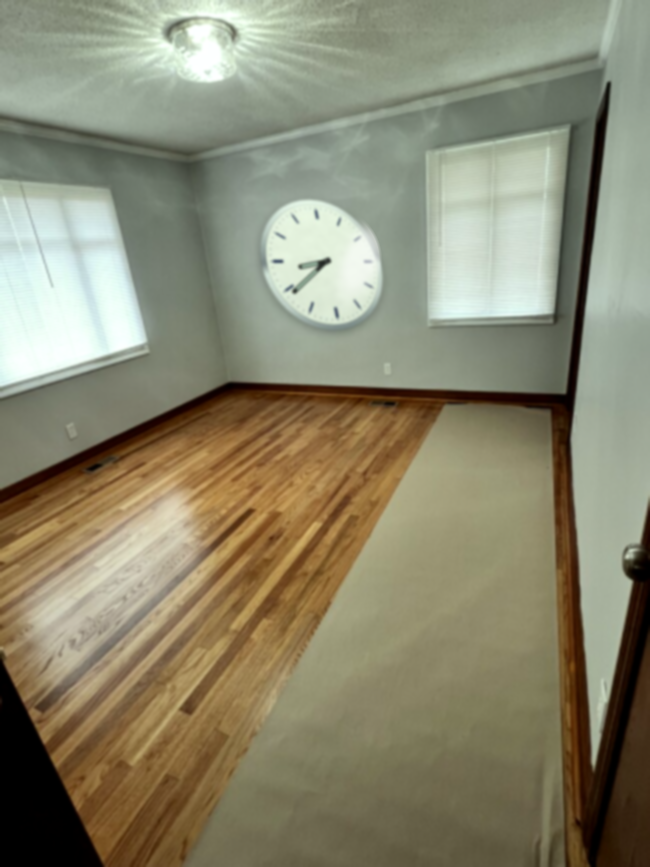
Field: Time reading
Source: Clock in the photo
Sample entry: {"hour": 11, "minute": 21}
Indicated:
{"hour": 8, "minute": 39}
